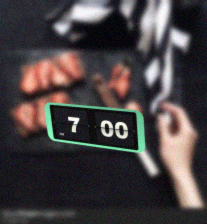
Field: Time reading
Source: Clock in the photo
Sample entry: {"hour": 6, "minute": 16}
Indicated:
{"hour": 7, "minute": 0}
